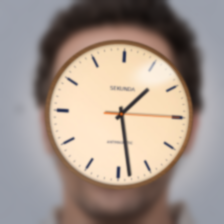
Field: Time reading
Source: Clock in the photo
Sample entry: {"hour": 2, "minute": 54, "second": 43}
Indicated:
{"hour": 1, "minute": 28, "second": 15}
